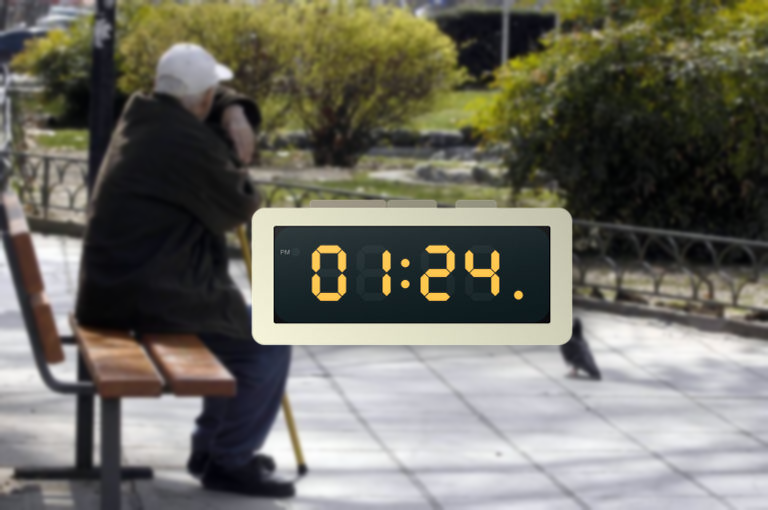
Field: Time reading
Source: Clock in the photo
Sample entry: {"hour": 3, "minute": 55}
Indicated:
{"hour": 1, "minute": 24}
